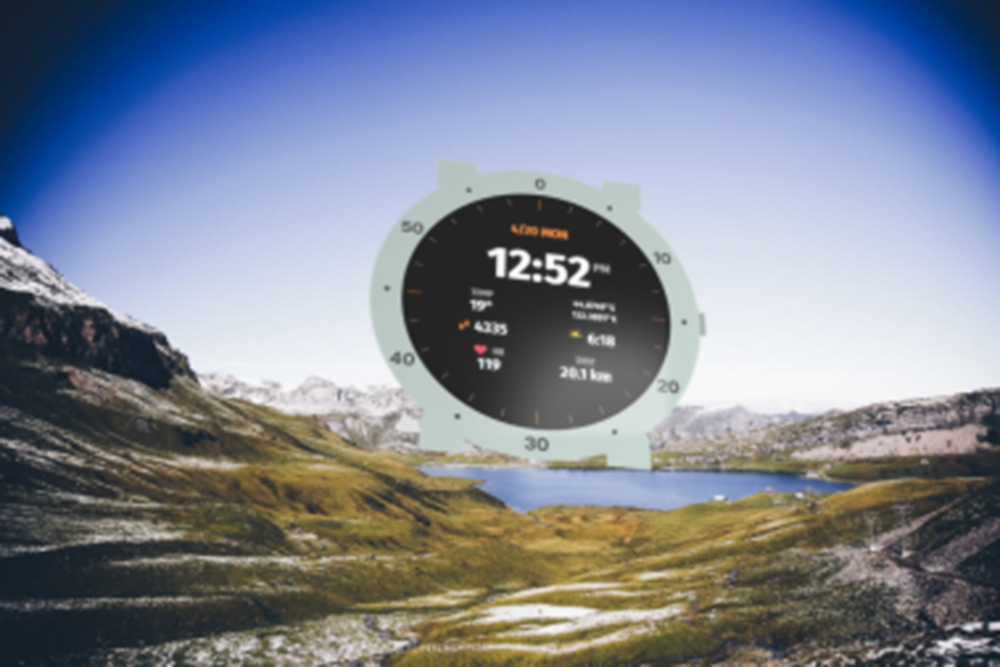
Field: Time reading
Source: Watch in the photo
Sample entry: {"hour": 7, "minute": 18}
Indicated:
{"hour": 12, "minute": 52}
